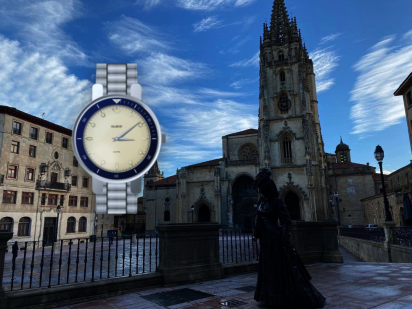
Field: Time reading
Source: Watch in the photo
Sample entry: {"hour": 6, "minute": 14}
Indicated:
{"hour": 3, "minute": 9}
